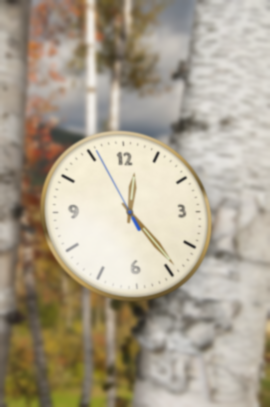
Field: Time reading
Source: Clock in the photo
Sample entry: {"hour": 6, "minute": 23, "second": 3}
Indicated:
{"hour": 12, "minute": 23, "second": 56}
